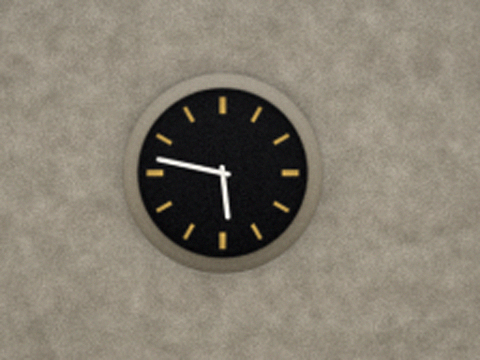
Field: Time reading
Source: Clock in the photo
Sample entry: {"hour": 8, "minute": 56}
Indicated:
{"hour": 5, "minute": 47}
